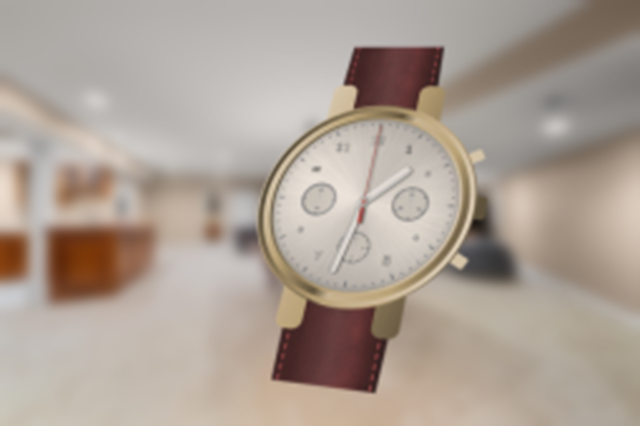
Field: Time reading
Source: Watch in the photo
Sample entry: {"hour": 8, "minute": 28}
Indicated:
{"hour": 1, "minute": 32}
